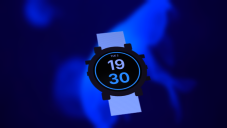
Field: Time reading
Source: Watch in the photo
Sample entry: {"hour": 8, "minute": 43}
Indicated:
{"hour": 19, "minute": 30}
